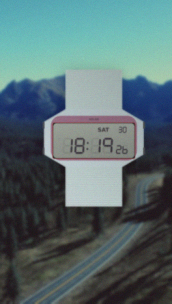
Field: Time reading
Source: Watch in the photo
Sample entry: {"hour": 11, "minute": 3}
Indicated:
{"hour": 18, "minute": 19}
